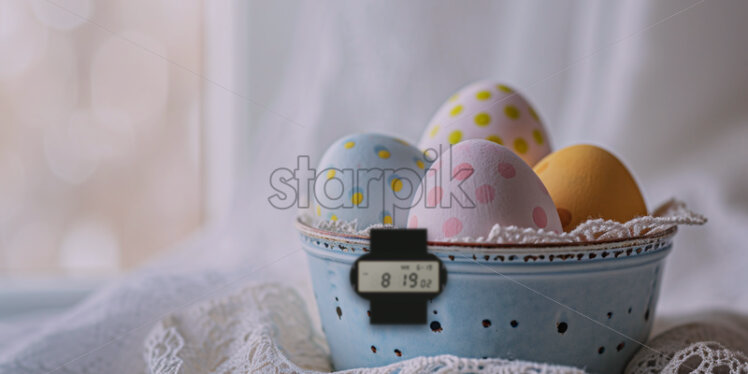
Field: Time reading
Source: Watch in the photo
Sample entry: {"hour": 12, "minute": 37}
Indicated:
{"hour": 8, "minute": 19}
